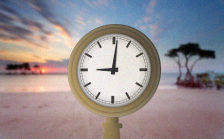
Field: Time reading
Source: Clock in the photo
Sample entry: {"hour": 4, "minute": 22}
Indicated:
{"hour": 9, "minute": 1}
